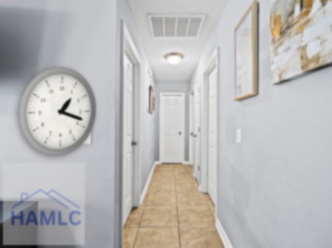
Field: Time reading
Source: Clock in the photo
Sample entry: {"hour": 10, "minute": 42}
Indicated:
{"hour": 1, "minute": 18}
